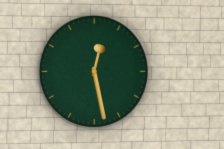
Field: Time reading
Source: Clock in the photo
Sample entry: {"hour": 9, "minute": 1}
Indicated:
{"hour": 12, "minute": 28}
